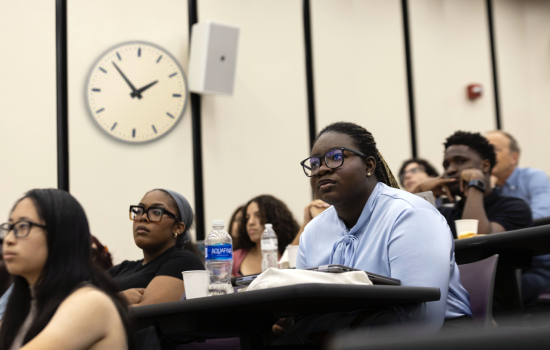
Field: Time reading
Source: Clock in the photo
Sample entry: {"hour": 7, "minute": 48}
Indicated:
{"hour": 1, "minute": 53}
